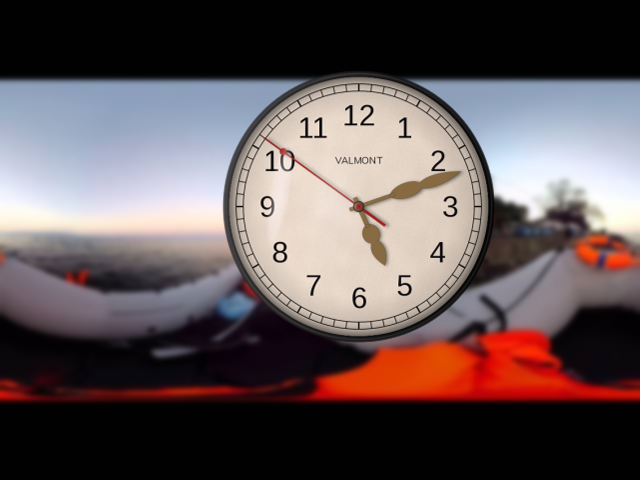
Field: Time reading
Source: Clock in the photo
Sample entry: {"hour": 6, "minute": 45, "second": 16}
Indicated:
{"hour": 5, "minute": 11, "second": 51}
